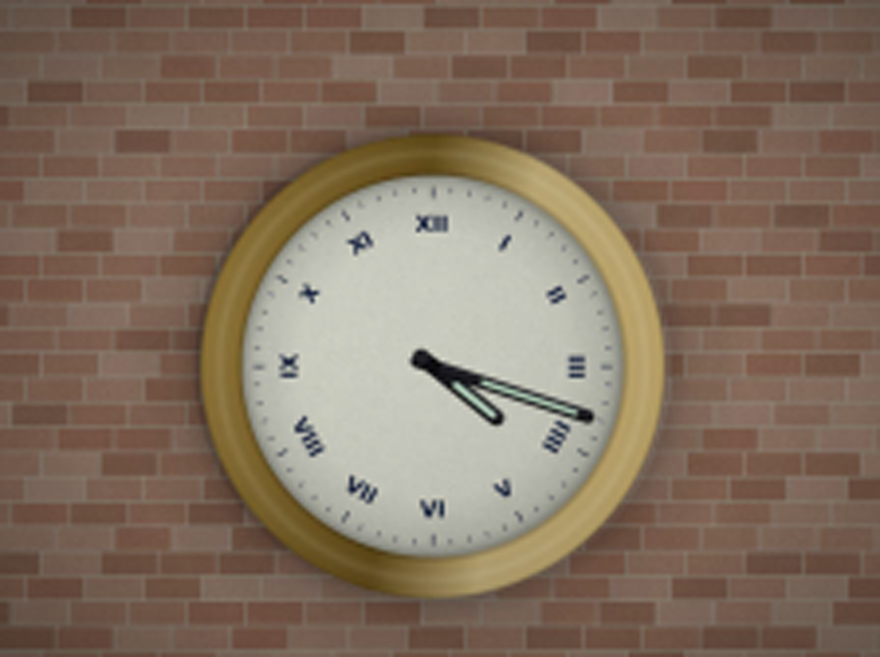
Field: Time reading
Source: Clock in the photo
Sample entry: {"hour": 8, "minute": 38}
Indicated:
{"hour": 4, "minute": 18}
